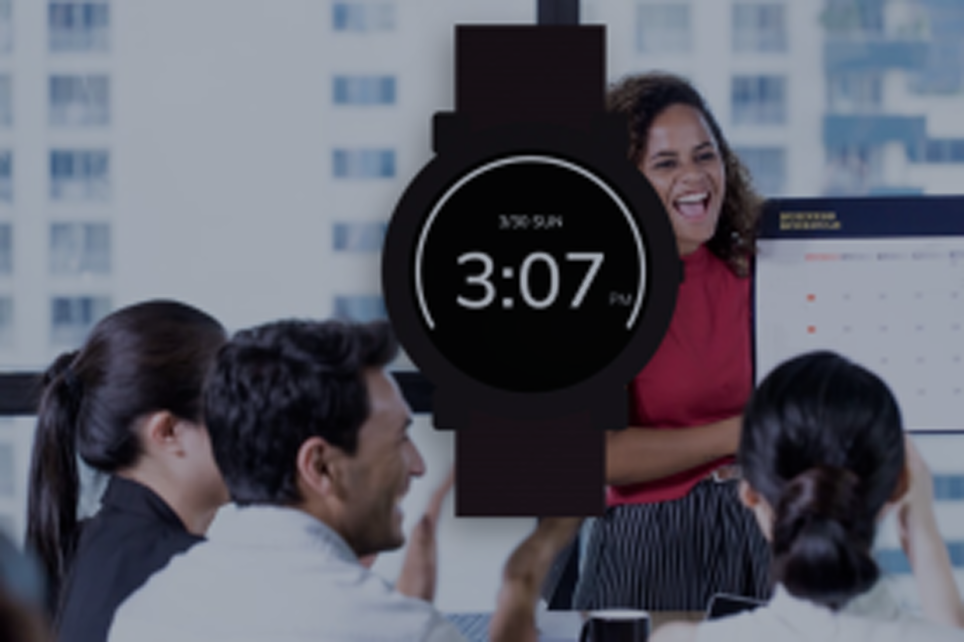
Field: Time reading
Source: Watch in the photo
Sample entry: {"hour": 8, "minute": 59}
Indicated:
{"hour": 3, "minute": 7}
